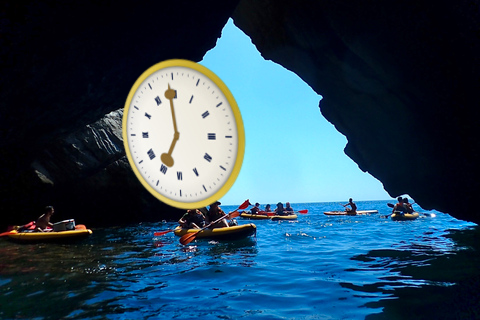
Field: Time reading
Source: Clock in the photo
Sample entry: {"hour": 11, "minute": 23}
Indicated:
{"hour": 6, "minute": 59}
